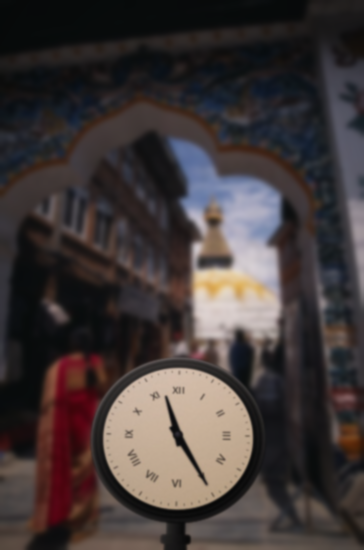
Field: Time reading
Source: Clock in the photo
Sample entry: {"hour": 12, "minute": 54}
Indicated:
{"hour": 11, "minute": 25}
